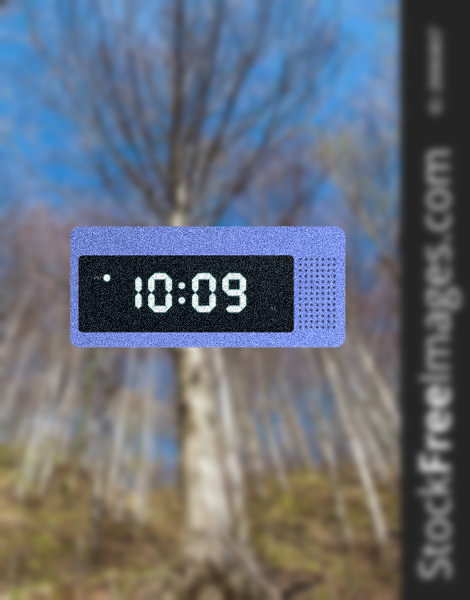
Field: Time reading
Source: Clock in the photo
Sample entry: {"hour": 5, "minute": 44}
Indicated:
{"hour": 10, "minute": 9}
